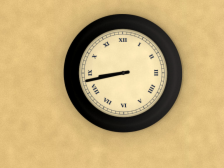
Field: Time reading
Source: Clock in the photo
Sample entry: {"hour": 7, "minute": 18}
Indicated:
{"hour": 8, "minute": 43}
